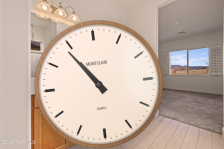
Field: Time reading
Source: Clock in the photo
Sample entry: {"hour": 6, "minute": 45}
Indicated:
{"hour": 10, "minute": 54}
